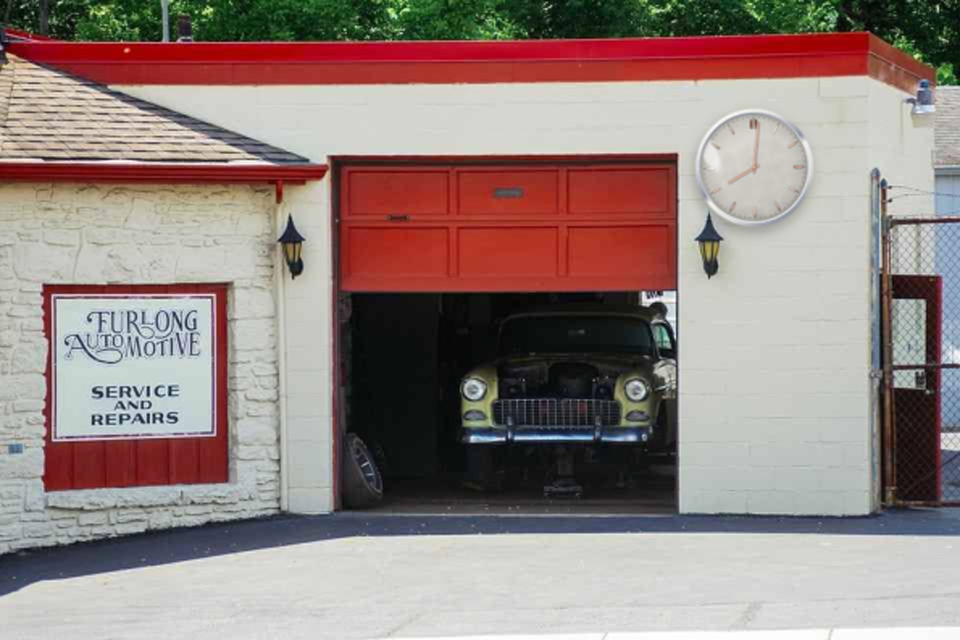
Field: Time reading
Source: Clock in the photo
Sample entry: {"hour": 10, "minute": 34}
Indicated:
{"hour": 8, "minute": 1}
